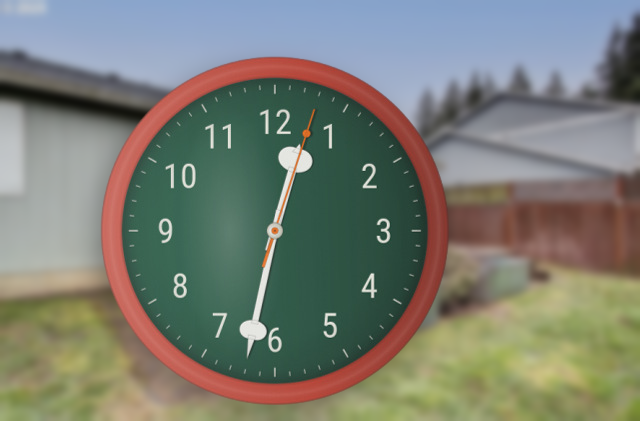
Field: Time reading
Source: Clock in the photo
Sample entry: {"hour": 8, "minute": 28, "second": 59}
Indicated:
{"hour": 12, "minute": 32, "second": 3}
